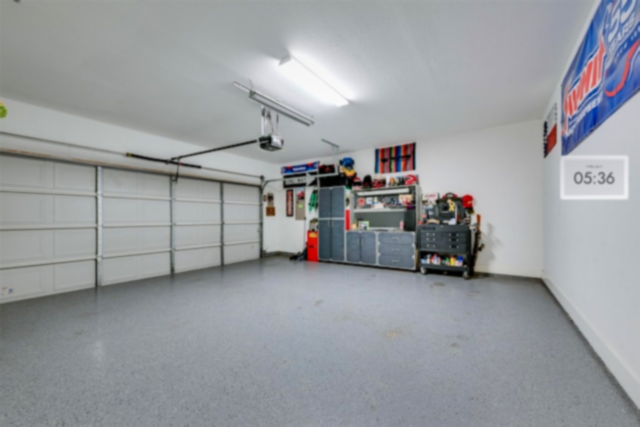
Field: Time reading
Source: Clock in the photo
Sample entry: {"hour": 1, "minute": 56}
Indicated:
{"hour": 5, "minute": 36}
